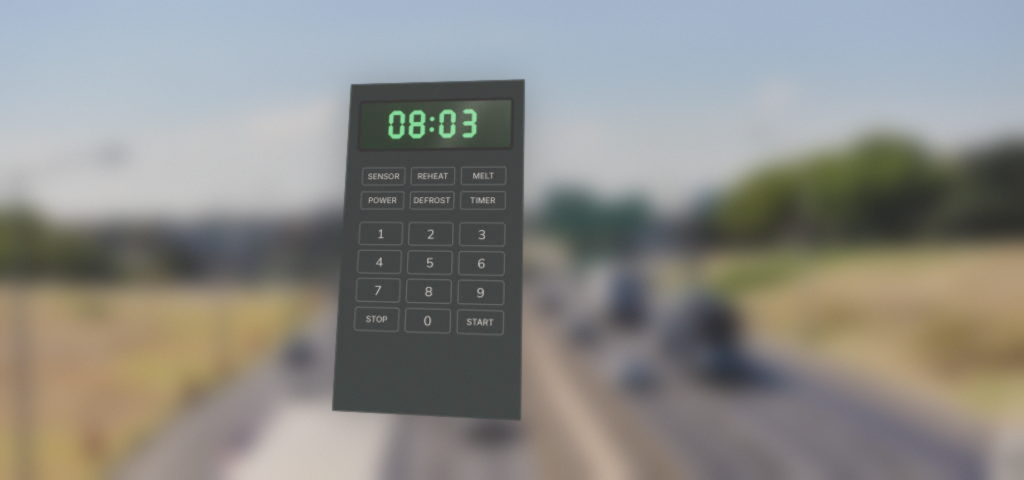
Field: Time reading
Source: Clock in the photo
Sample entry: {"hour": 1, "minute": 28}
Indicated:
{"hour": 8, "minute": 3}
